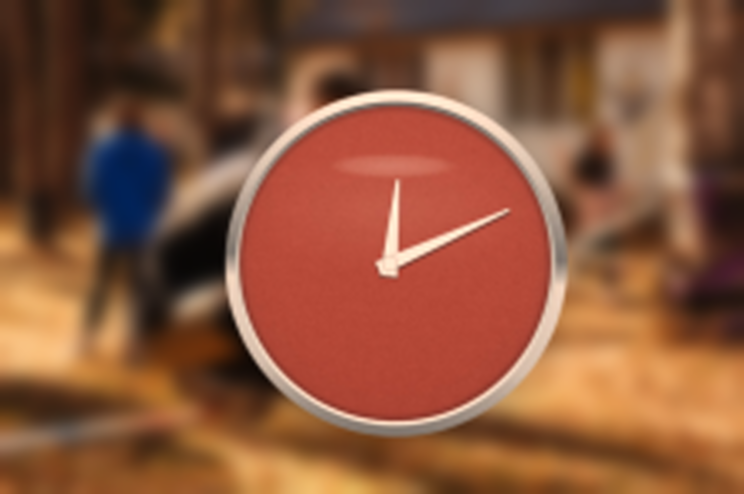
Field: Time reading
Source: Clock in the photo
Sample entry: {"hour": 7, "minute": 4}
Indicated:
{"hour": 12, "minute": 11}
